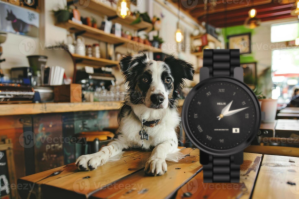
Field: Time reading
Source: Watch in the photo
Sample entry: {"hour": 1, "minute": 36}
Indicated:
{"hour": 1, "minute": 12}
